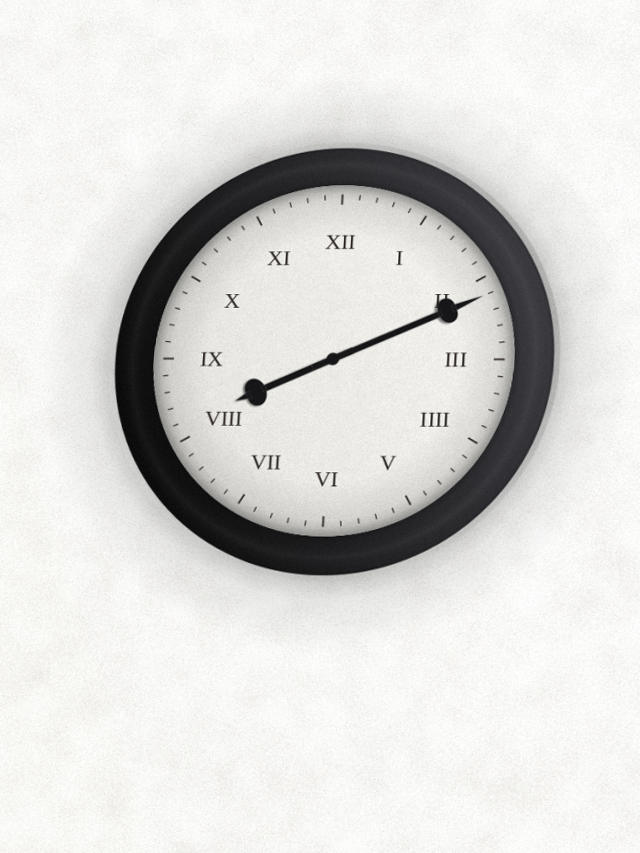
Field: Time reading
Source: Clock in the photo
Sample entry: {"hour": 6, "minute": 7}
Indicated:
{"hour": 8, "minute": 11}
